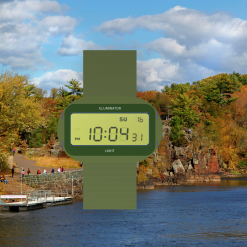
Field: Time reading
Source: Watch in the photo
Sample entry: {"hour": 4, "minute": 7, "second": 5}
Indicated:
{"hour": 10, "minute": 4, "second": 31}
